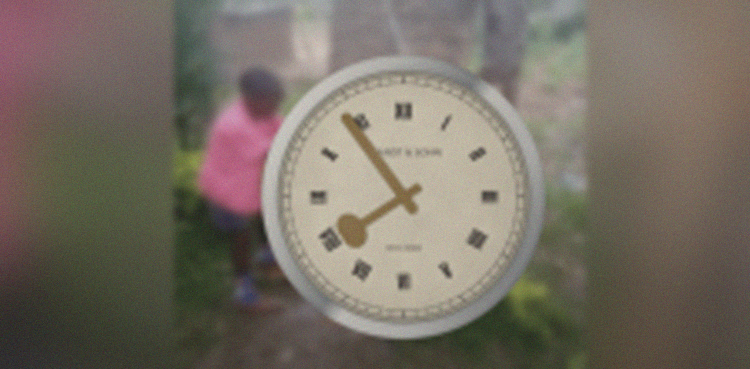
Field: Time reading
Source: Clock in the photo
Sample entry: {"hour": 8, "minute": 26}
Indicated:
{"hour": 7, "minute": 54}
